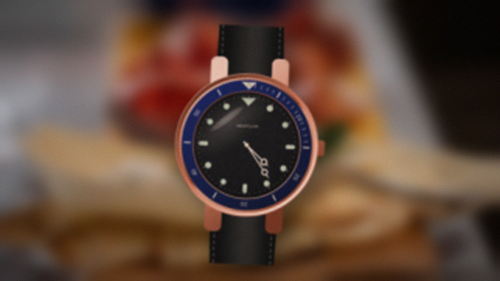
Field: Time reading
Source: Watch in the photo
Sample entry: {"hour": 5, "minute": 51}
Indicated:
{"hour": 4, "minute": 24}
